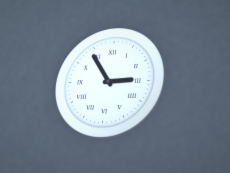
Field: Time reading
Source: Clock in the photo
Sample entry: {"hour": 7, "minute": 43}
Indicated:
{"hour": 2, "minute": 54}
